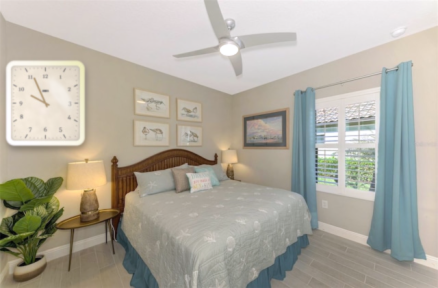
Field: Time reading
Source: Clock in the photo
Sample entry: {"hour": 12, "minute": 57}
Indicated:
{"hour": 9, "minute": 56}
